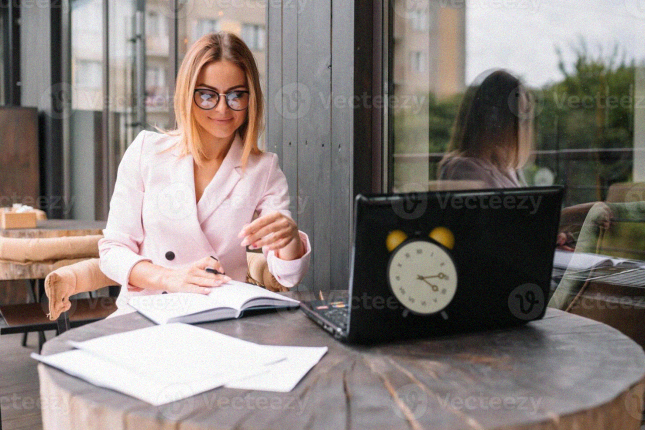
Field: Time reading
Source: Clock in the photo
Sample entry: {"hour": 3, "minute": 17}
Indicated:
{"hour": 4, "minute": 14}
